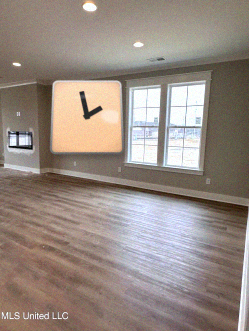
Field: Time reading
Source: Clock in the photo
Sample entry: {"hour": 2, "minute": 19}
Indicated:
{"hour": 1, "minute": 58}
